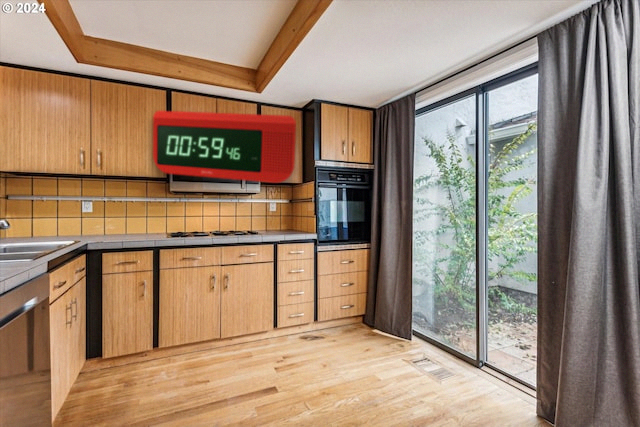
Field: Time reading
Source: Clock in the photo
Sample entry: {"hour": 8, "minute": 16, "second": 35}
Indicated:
{"hour": 0, "minute": 59, "second": 46}
